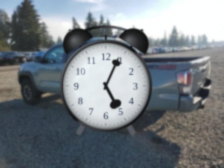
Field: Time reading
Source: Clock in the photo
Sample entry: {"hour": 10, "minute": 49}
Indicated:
{"hour": 5, "minute": 4}
